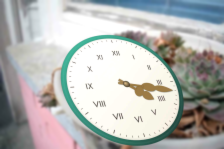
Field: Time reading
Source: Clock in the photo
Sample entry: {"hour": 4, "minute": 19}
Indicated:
{"hour": 4, "minute": 17}
